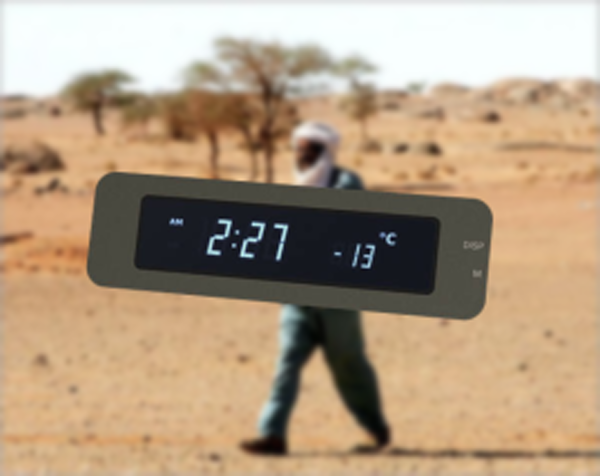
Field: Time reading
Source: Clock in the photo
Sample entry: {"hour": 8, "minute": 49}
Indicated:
{"hour": 2, "minute": 27}
